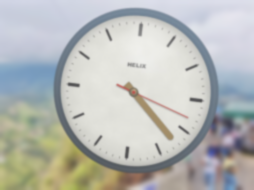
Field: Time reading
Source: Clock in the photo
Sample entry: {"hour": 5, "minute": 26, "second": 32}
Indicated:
{"hour": 4, "minute": 22, "second": 18}
